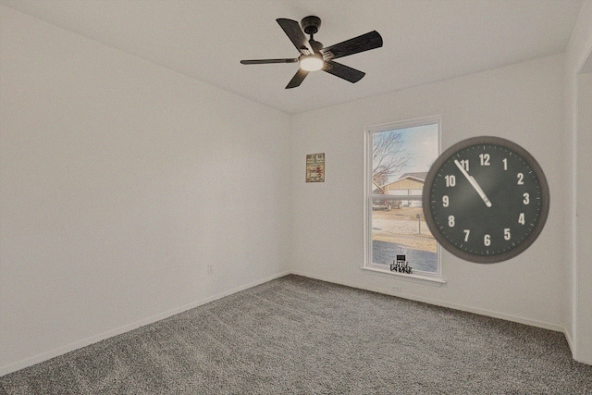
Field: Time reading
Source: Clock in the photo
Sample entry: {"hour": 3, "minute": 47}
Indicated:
{"hour": 10, "minute": 54}
